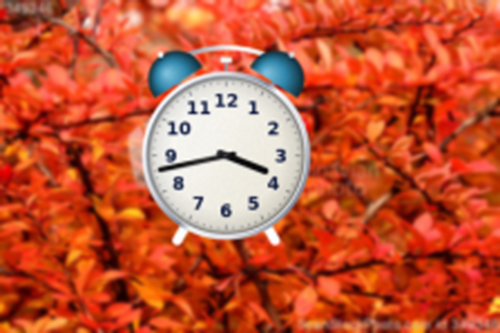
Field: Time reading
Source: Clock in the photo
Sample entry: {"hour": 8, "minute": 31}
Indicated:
{"hour": 3, "minute": 43}
